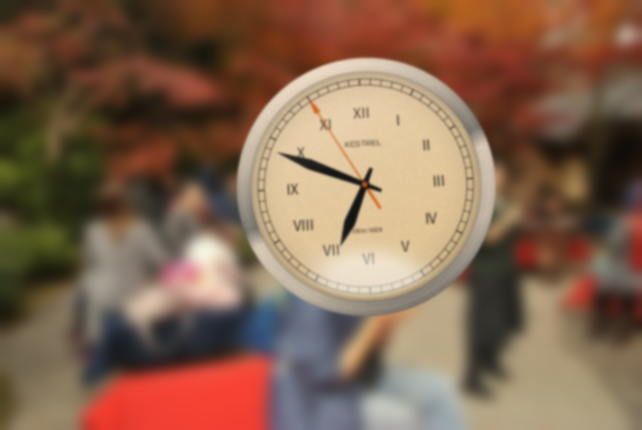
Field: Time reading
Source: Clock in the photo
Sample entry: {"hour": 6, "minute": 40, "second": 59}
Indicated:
{"hour": 6, "minute": 48, "second": 55}
